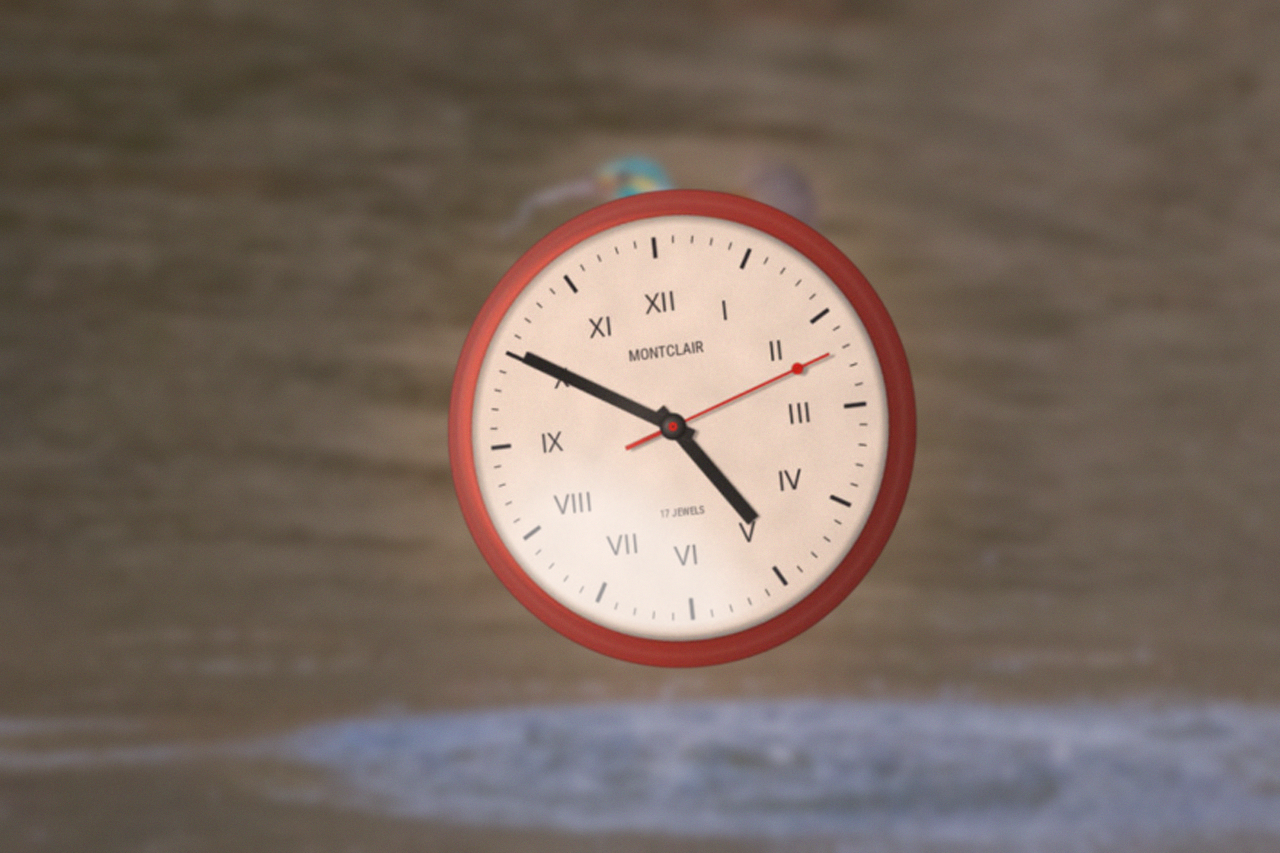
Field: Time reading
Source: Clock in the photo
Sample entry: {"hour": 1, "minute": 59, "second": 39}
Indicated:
{"hour": 4, "minute": 50, "second": 12}
